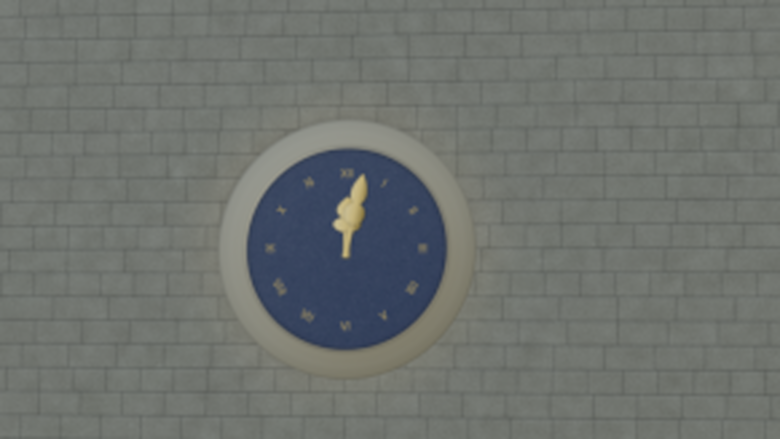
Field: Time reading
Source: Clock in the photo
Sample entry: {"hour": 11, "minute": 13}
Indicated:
{"hour": 12, "minute": 2}
